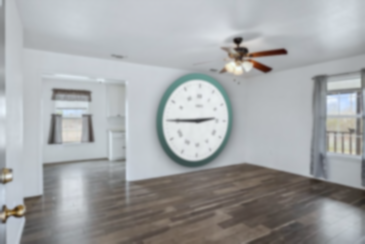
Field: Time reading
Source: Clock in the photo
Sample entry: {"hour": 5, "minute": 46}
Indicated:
{"hour": 2, "minute": 45}
